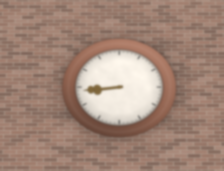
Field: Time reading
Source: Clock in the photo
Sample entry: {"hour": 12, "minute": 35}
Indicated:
{"hour": 8, "minute": 44}
